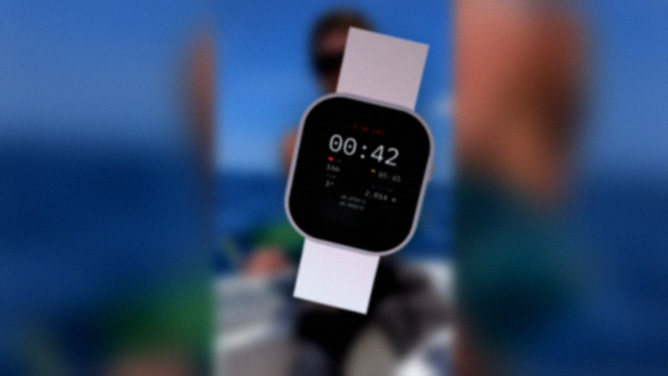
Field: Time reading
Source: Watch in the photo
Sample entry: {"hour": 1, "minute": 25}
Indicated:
{"hour": 0, "minute": 42}
